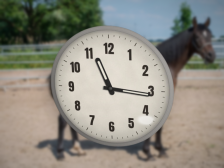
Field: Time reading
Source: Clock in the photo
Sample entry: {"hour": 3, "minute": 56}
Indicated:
{"hour": 11, "minute": 16}
